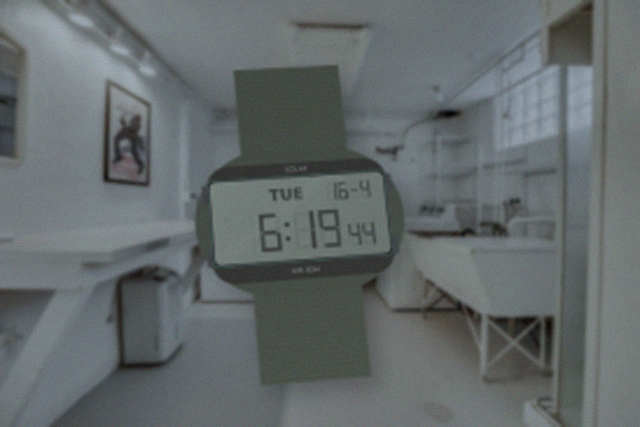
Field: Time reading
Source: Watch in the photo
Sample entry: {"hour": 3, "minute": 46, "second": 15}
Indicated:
{"hour": 6, "minute": 19, "second": 44}
